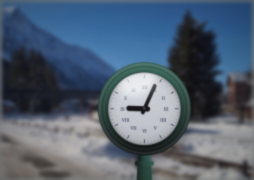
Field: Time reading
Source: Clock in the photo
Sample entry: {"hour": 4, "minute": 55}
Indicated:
{"hour": 9, "minute": 4}
